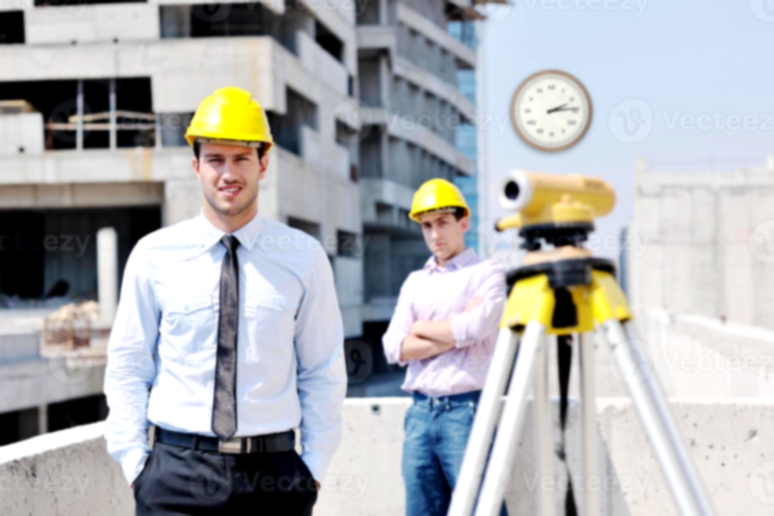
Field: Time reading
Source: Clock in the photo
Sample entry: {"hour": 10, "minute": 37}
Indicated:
{"hour": 2, "minute": 14}
